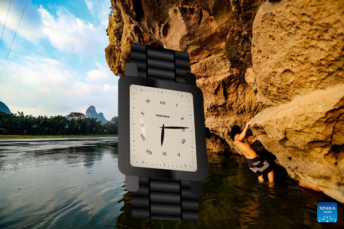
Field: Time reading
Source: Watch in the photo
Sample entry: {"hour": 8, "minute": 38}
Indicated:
{"hour": 6, "minute": 14}
